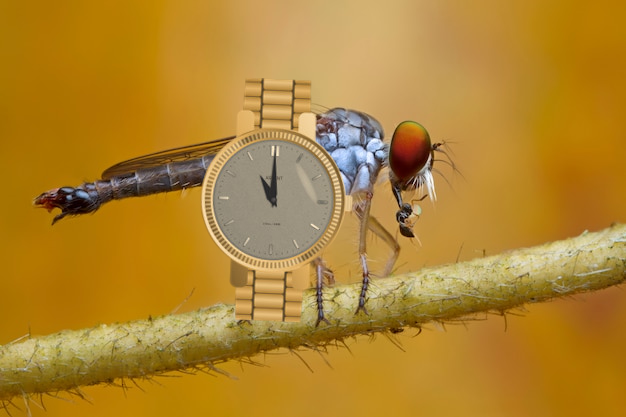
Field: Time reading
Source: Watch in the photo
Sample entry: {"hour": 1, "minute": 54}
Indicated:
{"hour": 11, "minute": 0}
